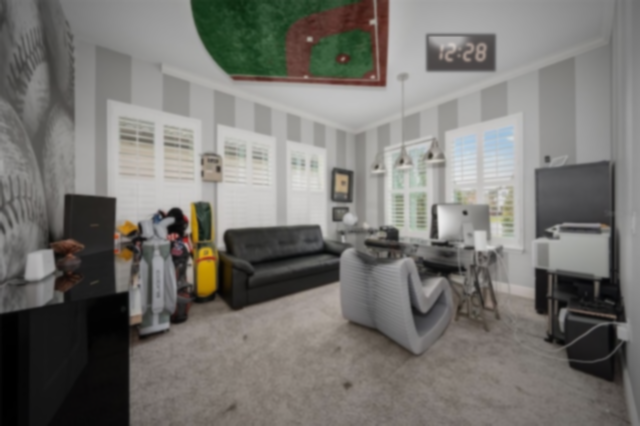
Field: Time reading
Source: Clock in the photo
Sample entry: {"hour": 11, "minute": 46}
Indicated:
{"hour": 12, "minute": 28}
